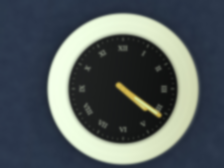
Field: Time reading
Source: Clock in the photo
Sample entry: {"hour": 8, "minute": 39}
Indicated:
{"hour": 4, "minute": 21}
